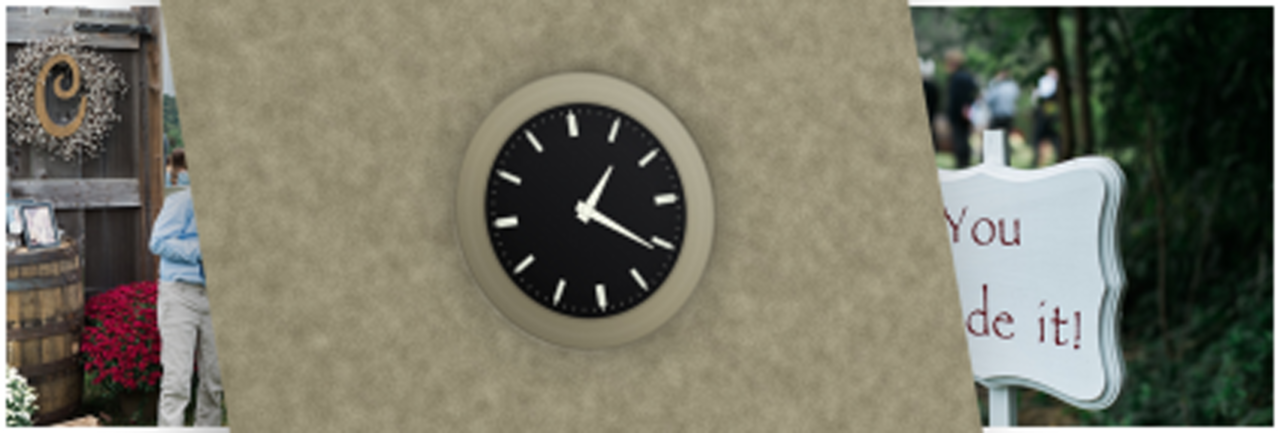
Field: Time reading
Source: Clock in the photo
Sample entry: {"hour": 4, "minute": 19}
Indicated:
{"hour": 1, "minute": 21}
